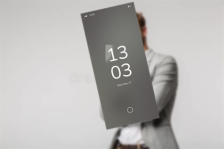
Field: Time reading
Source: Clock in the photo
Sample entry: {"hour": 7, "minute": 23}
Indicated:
{"hour": 13, "minute": 3}
